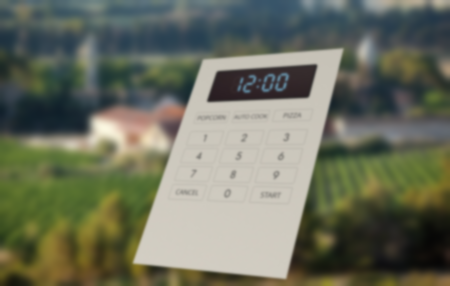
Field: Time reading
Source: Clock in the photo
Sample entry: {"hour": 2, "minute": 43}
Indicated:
{"hour": 12, "minute": 0}
